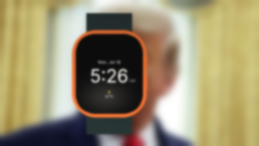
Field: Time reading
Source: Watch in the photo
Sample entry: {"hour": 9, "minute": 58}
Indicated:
{"hour": 5, "minute": 26}
